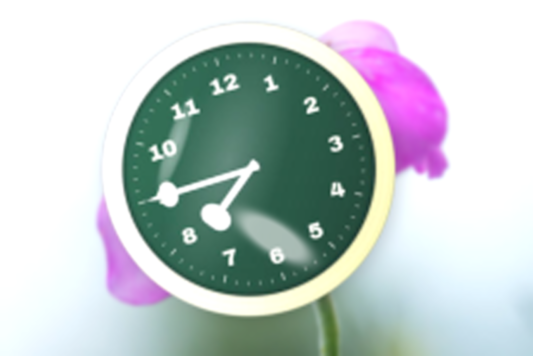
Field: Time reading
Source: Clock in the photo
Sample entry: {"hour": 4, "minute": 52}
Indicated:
{"hour": 7, "minute": 45}
